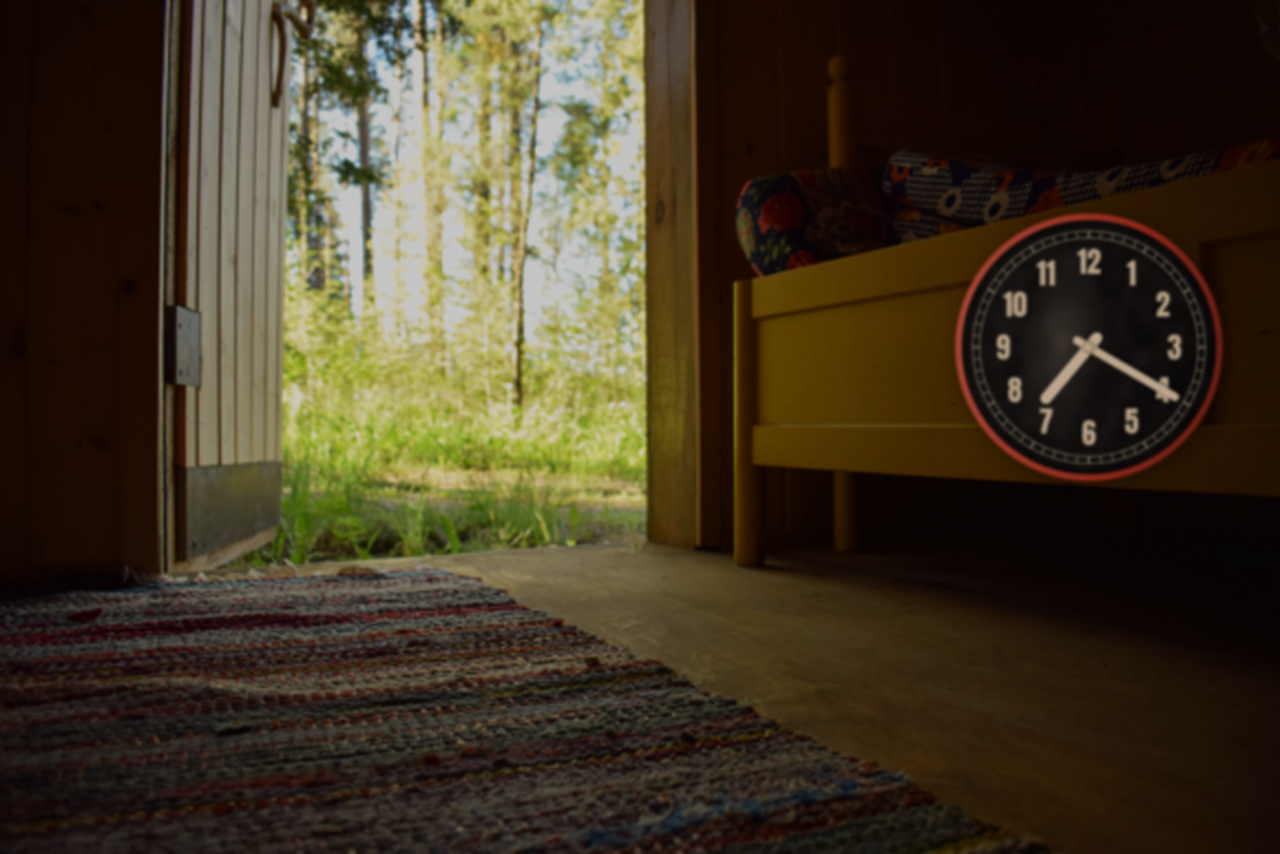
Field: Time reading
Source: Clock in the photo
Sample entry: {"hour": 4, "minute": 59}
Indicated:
{"hour": 7, "minute": 20}
